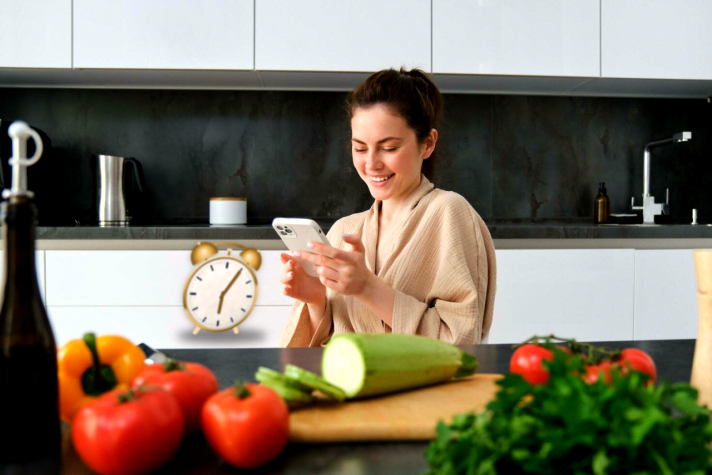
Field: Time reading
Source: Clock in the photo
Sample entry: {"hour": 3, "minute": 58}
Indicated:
{"hour": 6, "minute": 5}
